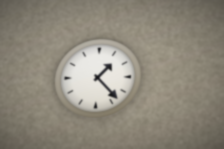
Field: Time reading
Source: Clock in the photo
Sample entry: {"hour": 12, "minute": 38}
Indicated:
{"hour": 1, "minute": 23}
